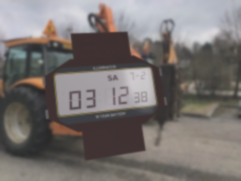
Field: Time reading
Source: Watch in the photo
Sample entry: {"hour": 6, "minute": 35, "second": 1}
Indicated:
{"hour": 3, "minute": 12, "second": 38}
